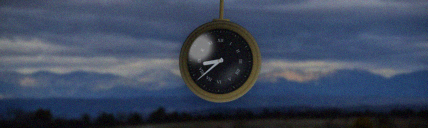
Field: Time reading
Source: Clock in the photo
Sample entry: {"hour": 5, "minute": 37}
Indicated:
{"hour": 8, "minute": 38}
